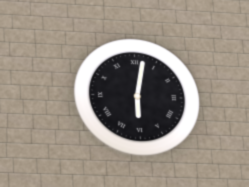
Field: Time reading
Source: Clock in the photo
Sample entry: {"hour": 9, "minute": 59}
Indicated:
{"hour": 6, "minute": 2}
